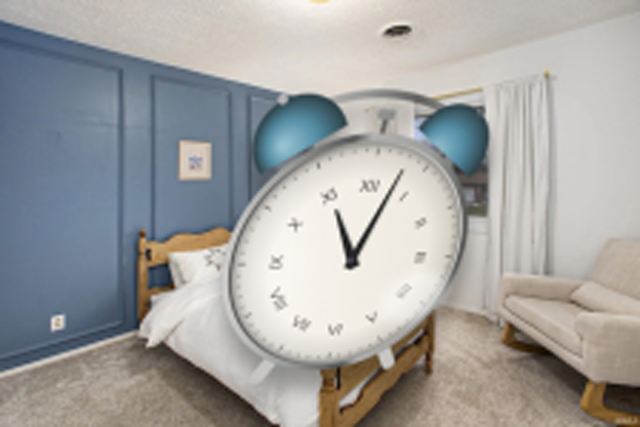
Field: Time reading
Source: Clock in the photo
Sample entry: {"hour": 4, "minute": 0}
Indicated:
{"hour": 11, "minute": 3}
